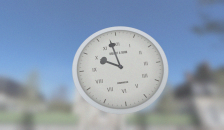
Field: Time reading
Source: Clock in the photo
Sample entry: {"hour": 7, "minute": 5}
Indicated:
{"hour": 9, "minute": 58}
